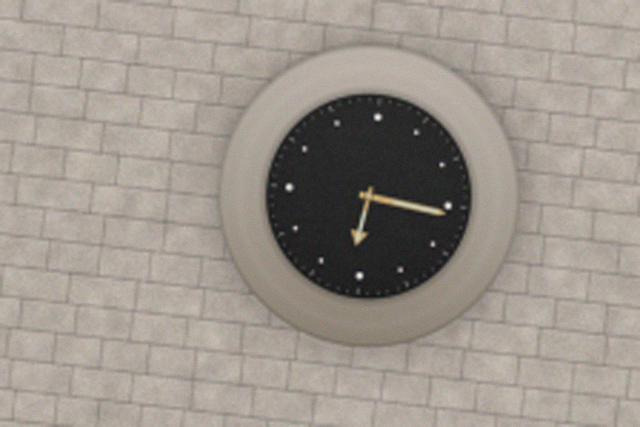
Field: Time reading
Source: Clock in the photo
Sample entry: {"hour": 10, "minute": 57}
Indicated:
{"hour": 6, "minute": 16}
